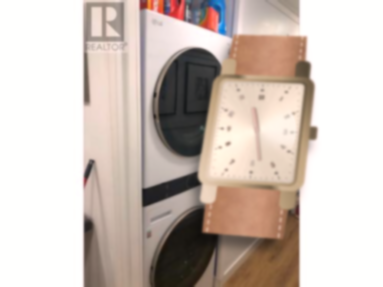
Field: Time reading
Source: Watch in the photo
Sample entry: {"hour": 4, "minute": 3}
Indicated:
{"hour": 11, "minute": 28}
